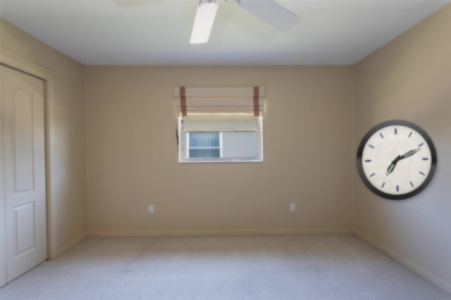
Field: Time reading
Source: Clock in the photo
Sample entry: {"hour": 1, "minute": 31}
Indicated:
{"hour": 7, "minute": 11}
